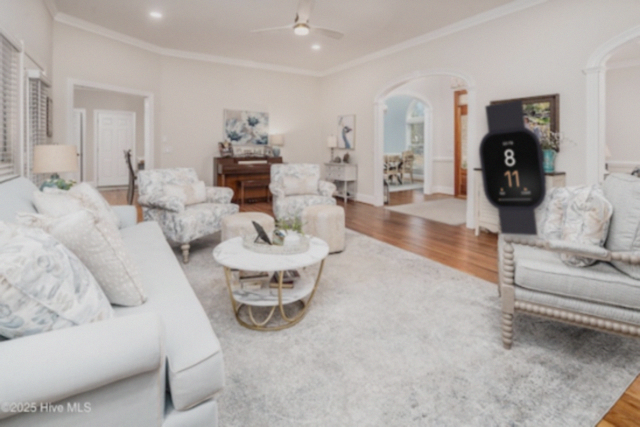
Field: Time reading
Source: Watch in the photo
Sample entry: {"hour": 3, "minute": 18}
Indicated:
{"hour": 8, "minute": 11}
